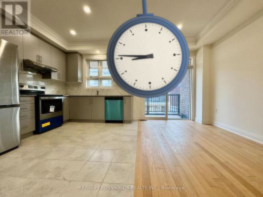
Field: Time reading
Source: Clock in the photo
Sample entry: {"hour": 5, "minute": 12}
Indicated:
{"hour": 8, "minute": 46}
